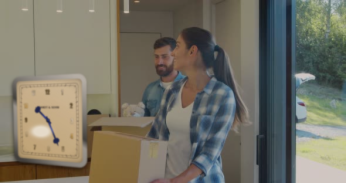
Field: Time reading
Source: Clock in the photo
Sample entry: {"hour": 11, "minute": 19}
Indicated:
{"hour": 10, "minute": 26}
